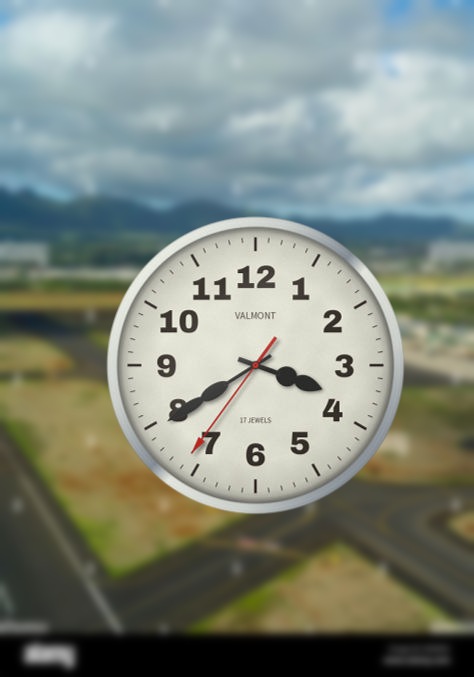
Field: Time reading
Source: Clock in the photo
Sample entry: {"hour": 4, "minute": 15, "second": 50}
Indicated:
{"hour": 3, "minute": 39, "second": 36}
